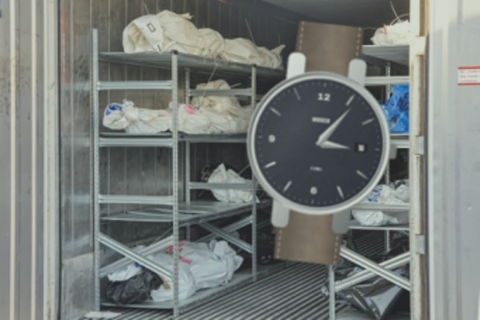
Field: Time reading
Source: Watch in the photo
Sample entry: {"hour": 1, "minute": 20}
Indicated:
{"hour": 3, "minute": 6}
